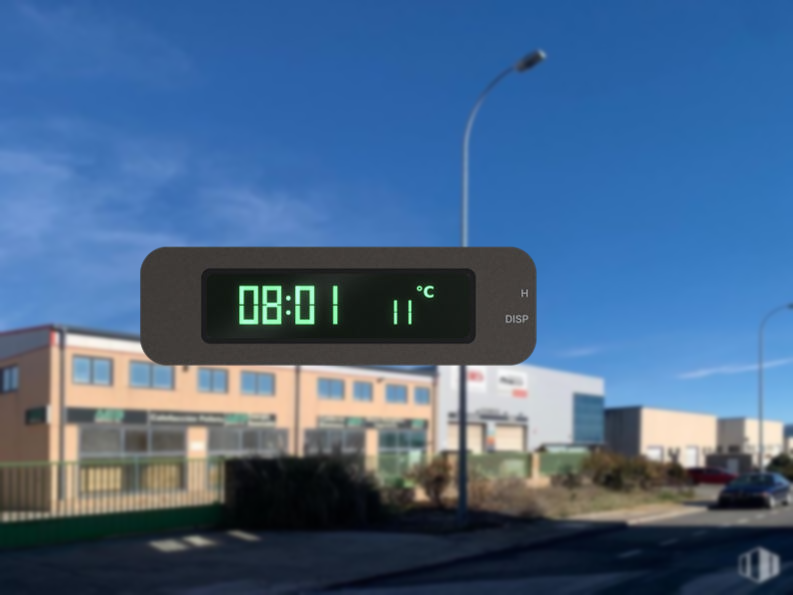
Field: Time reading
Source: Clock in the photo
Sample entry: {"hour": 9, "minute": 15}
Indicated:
{"hour": 8, "minute": 1}
